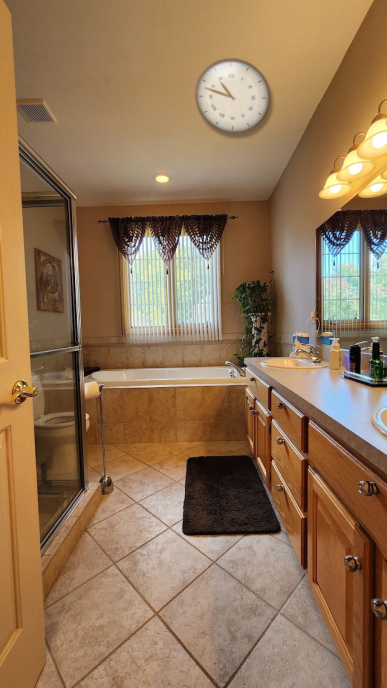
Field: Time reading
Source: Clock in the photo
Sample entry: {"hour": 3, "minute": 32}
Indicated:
{"hour": 10, "minute": 48}
